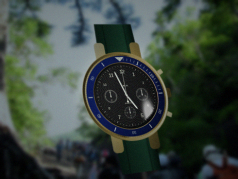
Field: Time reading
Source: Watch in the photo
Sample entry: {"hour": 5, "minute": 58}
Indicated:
{"hour": 4, "minute": 57}
